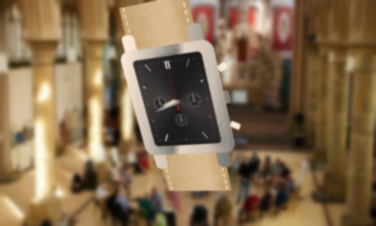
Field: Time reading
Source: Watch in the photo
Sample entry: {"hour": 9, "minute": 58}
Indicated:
{"hour": 8, "minute": 42}
